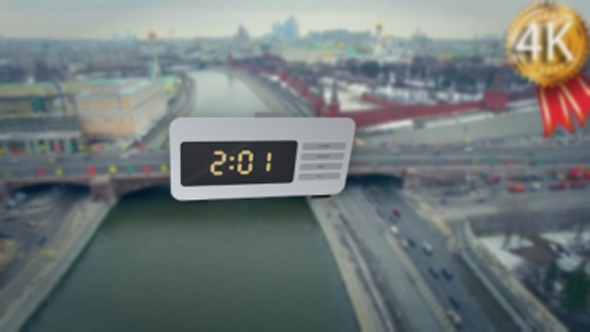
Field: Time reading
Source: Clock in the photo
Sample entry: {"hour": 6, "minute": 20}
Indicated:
{"hour": 2, "minute": 1}
